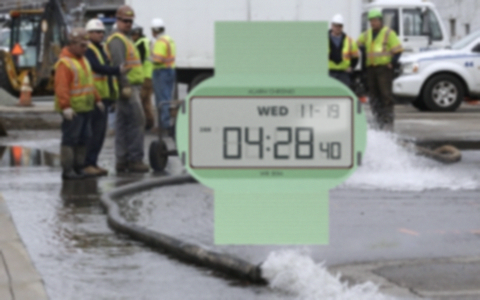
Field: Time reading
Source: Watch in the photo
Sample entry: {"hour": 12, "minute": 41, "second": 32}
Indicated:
{"hour": 4, "minute": 28, "second": 40}
